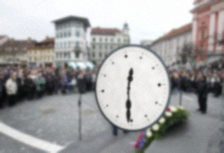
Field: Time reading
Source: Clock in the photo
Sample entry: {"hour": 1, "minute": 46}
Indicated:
{"hour": 12, "minute": 31}
